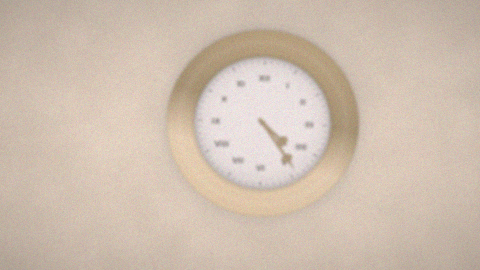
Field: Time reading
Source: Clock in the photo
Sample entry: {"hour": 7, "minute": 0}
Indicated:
{"hour": 4, "minute": 24}
